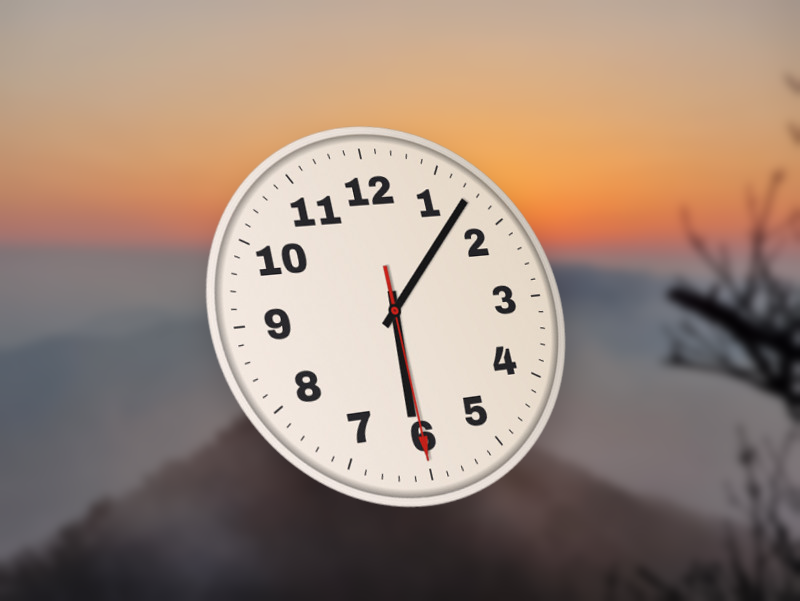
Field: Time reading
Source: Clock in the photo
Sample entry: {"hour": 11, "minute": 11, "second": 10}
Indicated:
{"hour": 6, "minute": 7, "second": 30}
